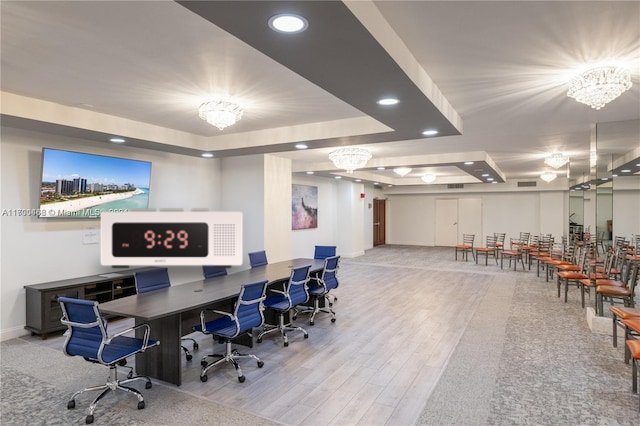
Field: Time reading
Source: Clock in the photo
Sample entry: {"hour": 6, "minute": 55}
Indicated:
{"hour": 9, "minute": 29}
